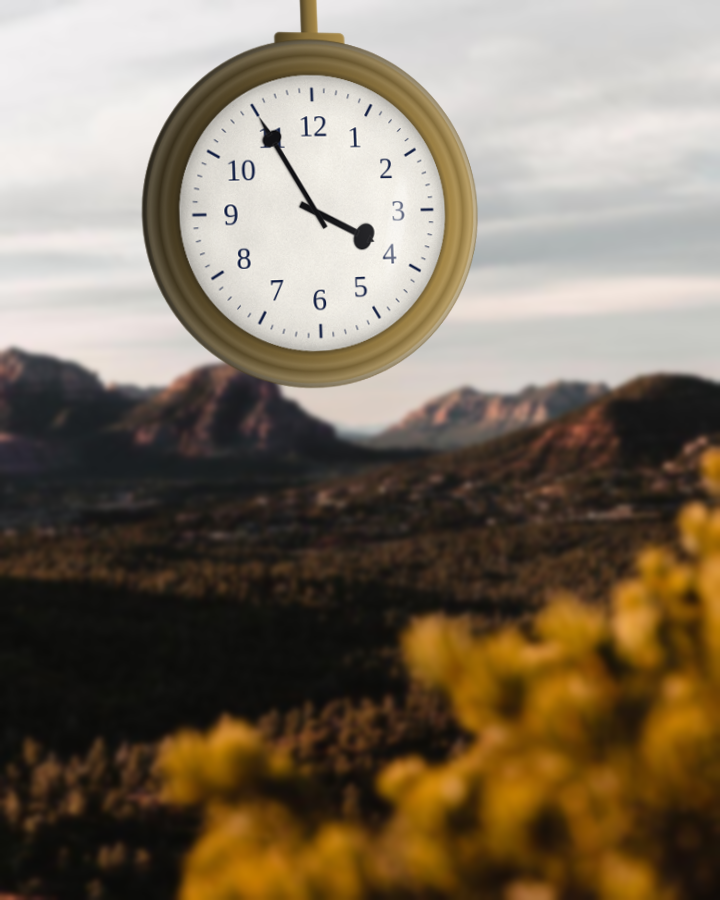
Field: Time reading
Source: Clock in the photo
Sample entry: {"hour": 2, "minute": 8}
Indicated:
{"hour": 3, "minute": 55}
